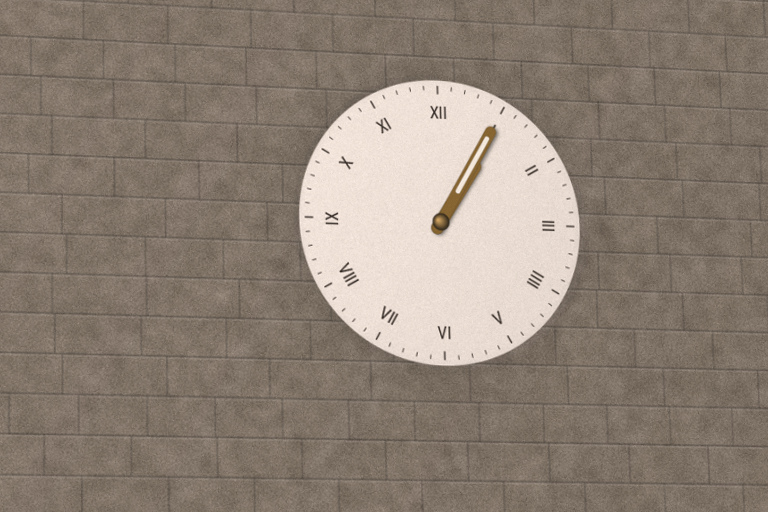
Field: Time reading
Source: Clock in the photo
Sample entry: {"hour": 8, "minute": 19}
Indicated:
{"hour": 1, "minute": 5}
